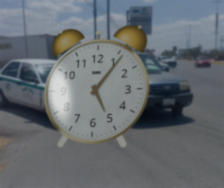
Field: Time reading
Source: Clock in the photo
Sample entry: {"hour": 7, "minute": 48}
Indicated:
{"hour": 5, "minute": 6}
